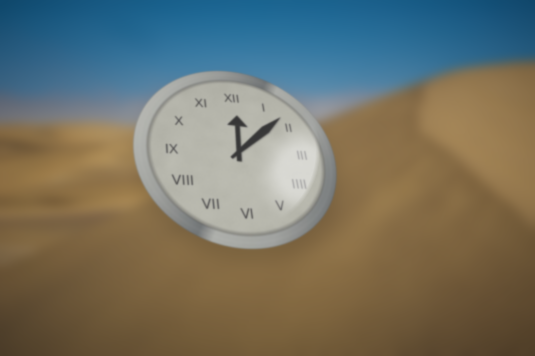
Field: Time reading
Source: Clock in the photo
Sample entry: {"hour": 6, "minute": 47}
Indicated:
{"hour": 12, "minute": 8}
